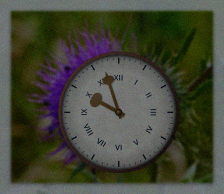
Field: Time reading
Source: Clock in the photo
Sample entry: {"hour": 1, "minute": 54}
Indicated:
{"hour": 9, "minute": 57}
